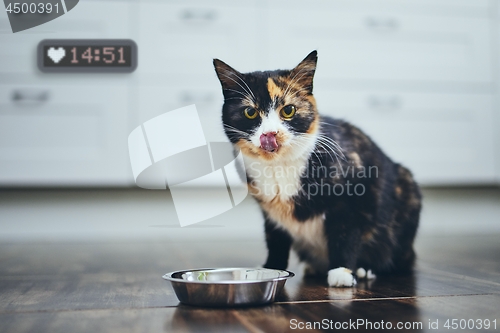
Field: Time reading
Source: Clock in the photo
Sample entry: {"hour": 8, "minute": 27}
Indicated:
{"hour": 14, "minute": 51}
